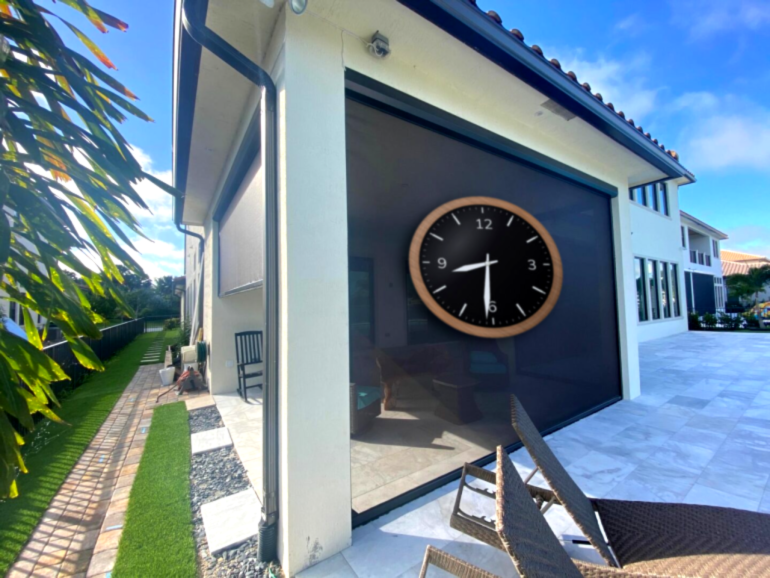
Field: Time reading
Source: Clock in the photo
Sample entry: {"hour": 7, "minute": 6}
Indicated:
{"hour": 8, "minute": 31}
